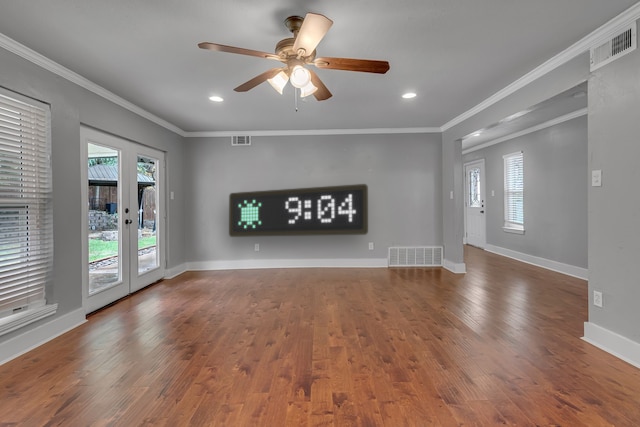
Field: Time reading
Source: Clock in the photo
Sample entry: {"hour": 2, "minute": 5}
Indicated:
{"hour": 9, "minute": 4}
